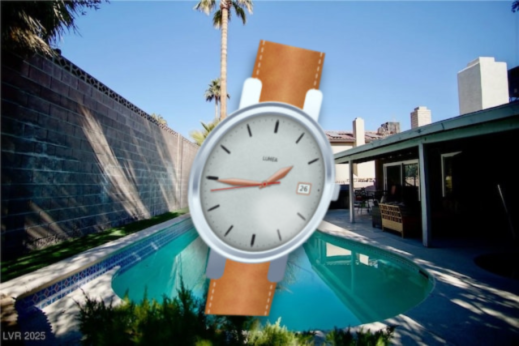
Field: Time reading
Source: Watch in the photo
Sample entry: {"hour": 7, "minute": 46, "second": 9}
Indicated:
{"hour": 1, "minute": 44, "second": 43}
